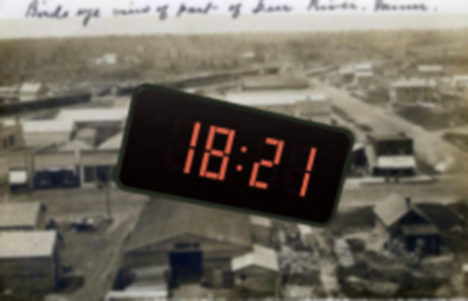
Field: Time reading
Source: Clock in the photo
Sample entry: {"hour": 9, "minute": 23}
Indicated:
{"hour": 18, "minute": 21}
